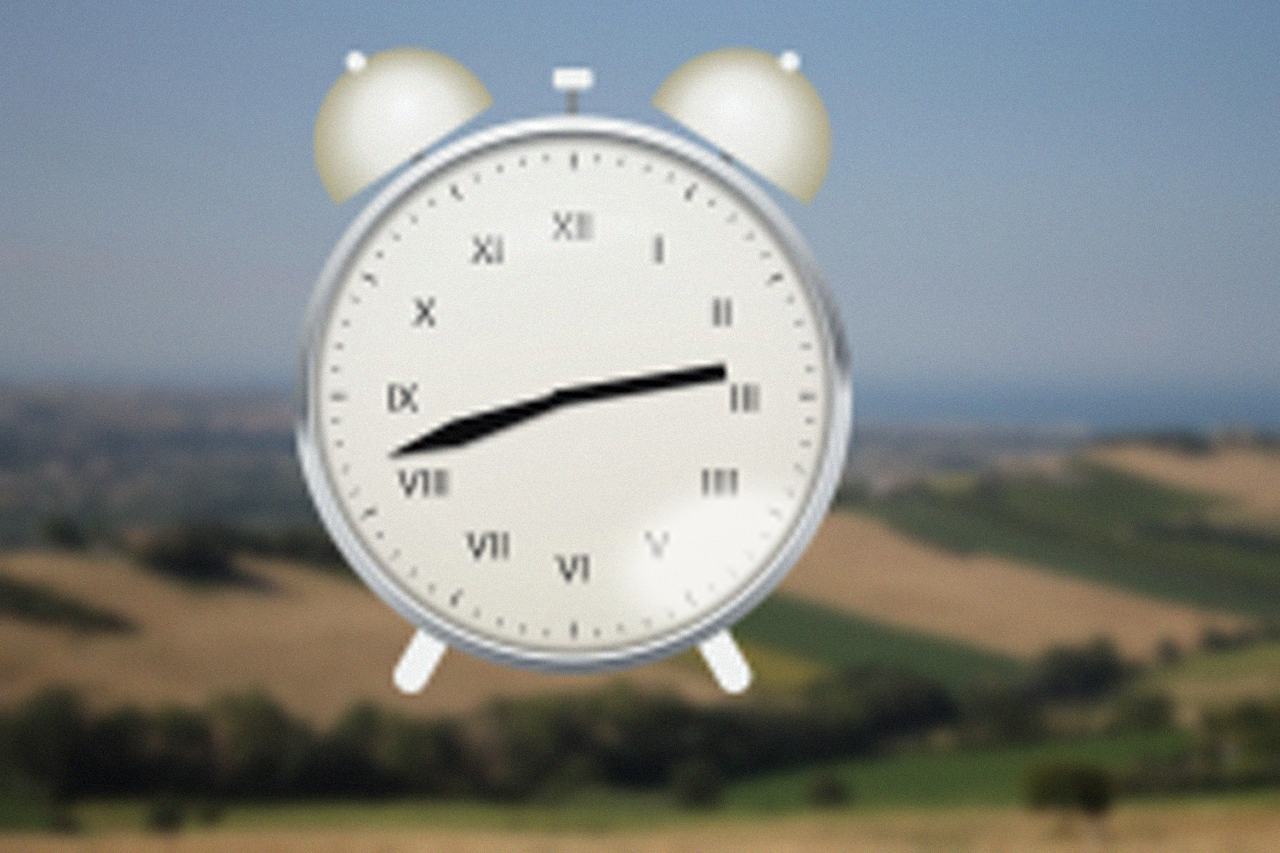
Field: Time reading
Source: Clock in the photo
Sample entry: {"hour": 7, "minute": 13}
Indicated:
{"hour": 2, "minute": 42}
